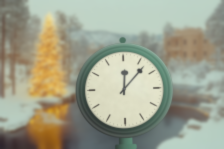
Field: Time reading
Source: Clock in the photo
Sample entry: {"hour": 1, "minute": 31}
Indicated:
{"hour": 12, "minute": 7}
